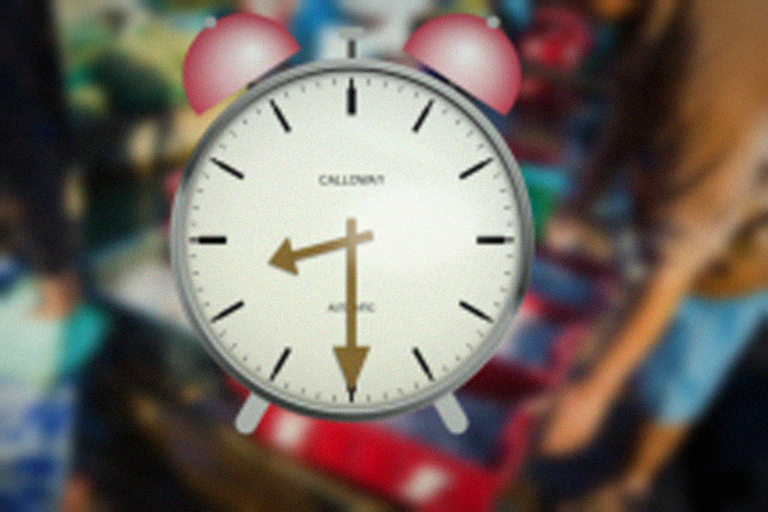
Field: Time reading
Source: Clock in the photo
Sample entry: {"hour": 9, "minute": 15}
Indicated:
{"hour": 8, "minute": 30}
